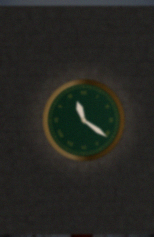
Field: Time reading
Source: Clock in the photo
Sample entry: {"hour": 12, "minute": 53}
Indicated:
{"hour": 11, "minute": 21}
